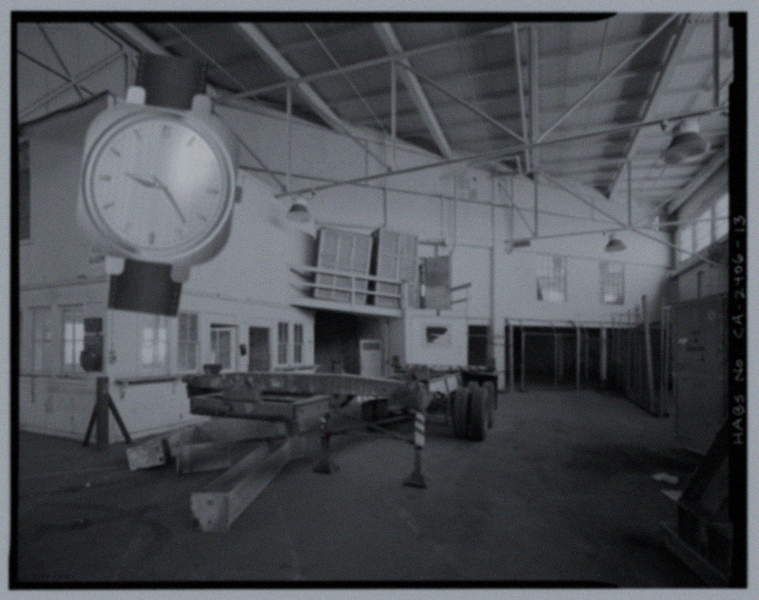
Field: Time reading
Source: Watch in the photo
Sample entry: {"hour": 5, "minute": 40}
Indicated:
{"hour": 9, "minute": 23}
